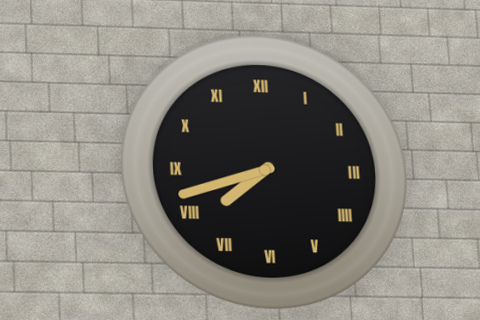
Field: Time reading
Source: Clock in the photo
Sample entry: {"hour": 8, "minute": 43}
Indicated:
{"hour": 7, "minute": 42}
